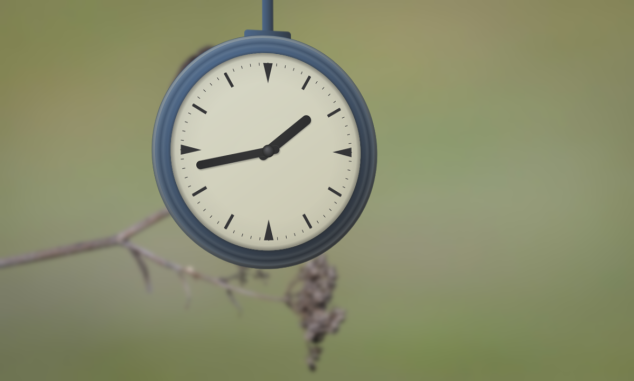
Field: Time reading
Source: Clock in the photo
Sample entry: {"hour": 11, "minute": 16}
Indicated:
{"hour": 1, "minute": 43}
